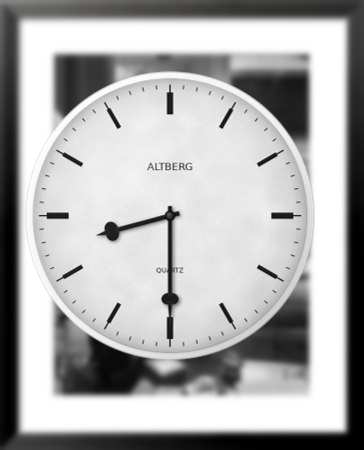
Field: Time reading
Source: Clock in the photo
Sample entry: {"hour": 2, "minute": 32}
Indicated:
{"hour": 8, "minute": 30}
